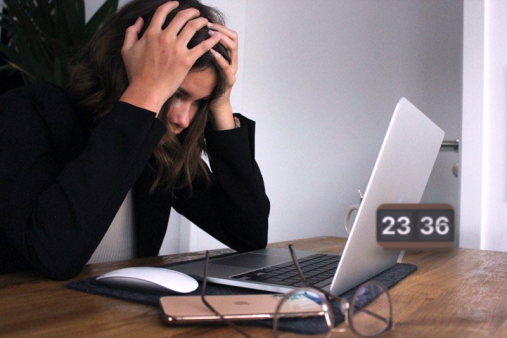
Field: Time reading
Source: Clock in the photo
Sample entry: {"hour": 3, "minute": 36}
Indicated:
{"hour": 23, "minute": 36}
